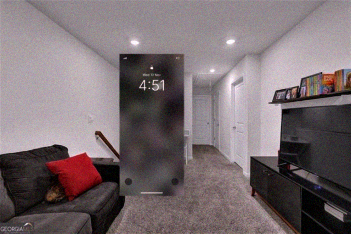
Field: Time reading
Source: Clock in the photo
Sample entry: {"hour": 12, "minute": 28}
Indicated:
{"hour": 4, "minute": 51}
